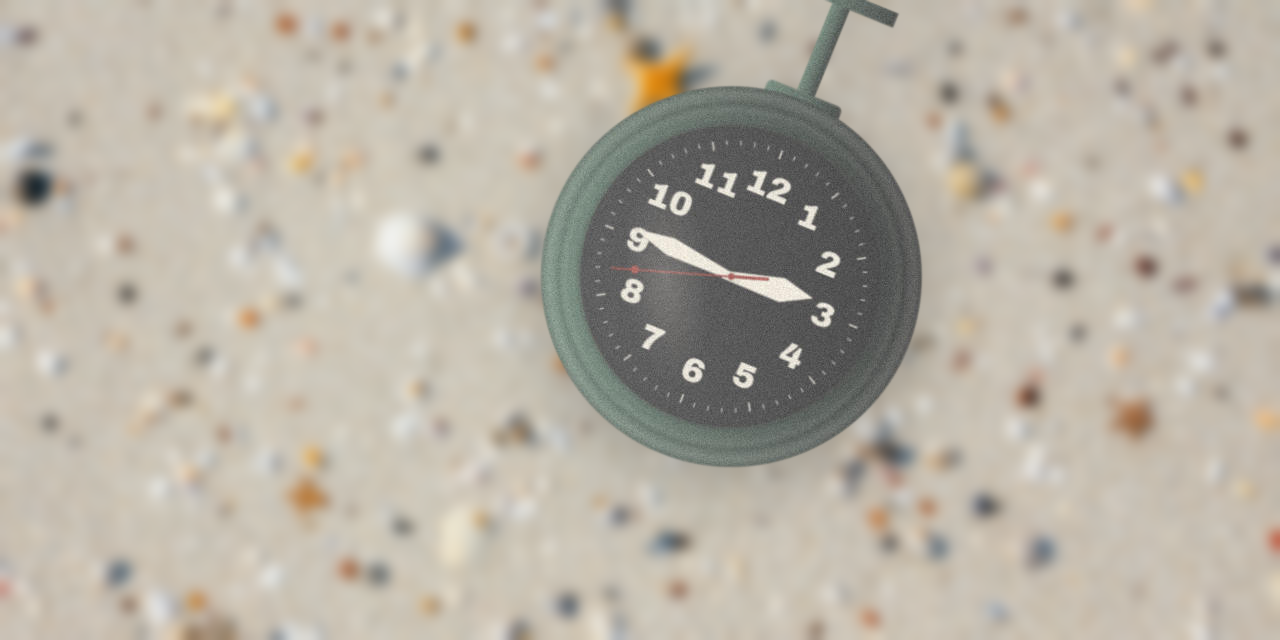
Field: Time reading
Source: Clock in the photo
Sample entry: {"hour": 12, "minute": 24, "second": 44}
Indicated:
{"hour": 2, "minute": 45, "second": 42}
